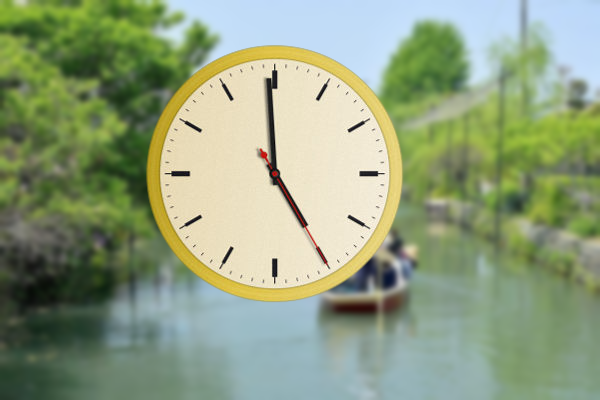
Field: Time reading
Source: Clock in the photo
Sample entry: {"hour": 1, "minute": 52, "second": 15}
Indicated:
{"hour": 4, "minute": 59, "second": 25}
